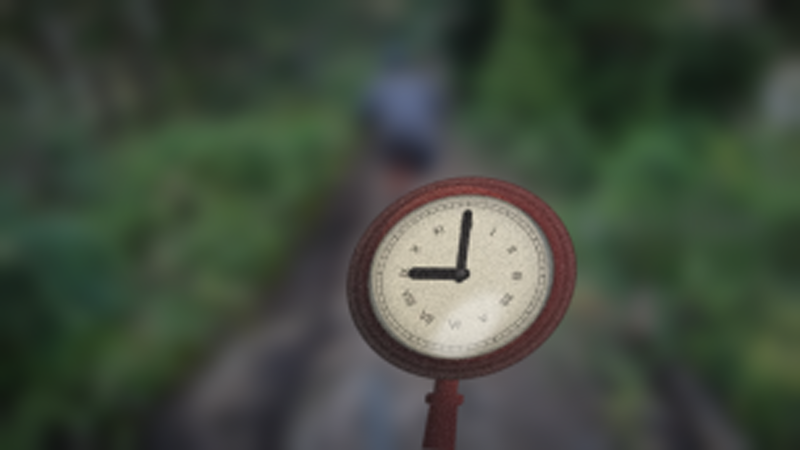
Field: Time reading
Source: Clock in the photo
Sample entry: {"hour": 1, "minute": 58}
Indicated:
{"hour": 9, "minute": 0}
